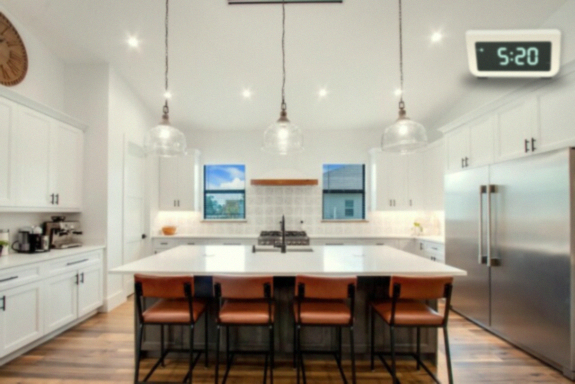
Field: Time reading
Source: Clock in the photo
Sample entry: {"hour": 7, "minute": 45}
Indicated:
{"hour": 5, "minute": 20}
